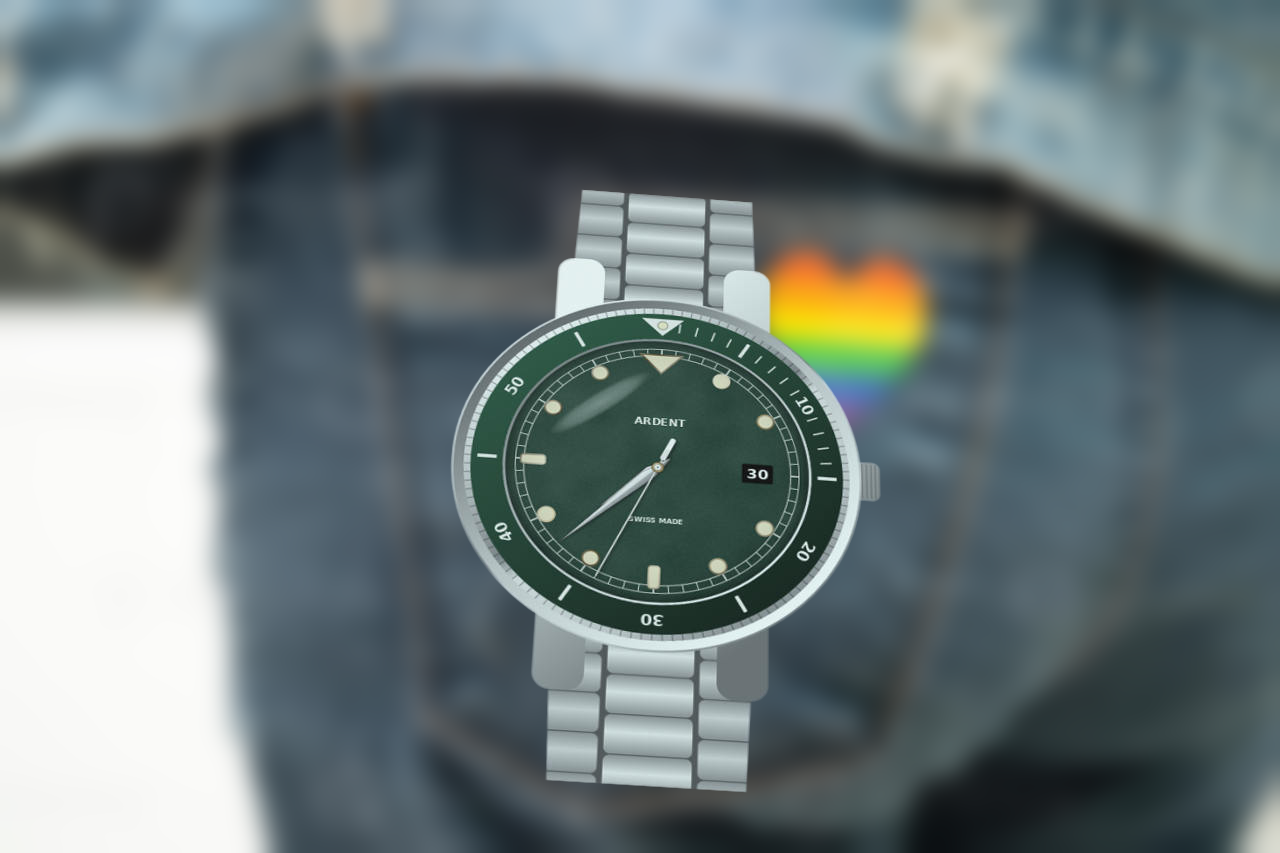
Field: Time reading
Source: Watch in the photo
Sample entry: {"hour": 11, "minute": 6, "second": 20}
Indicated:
{"hour": 7, "minute": 37, "second": 34}
